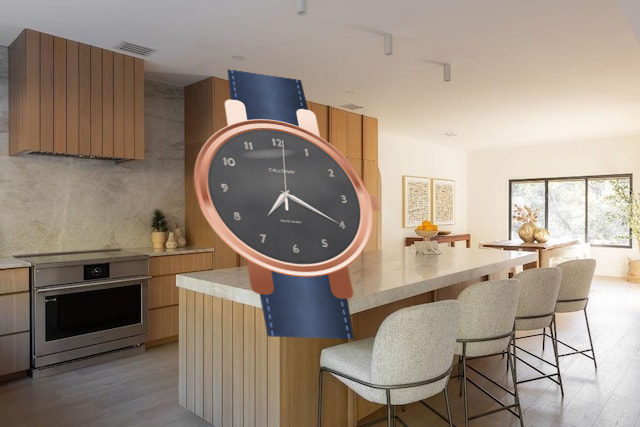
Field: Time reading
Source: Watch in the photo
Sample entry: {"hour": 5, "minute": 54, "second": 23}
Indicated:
{"hour": 7, "minute": 20, "second": 1}
